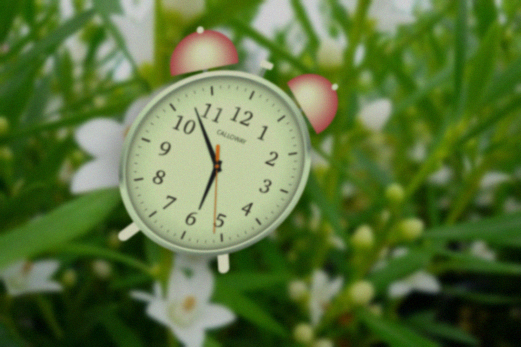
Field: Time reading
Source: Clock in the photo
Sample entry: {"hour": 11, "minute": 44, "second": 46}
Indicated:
{"hour": 5, "minute": 52, "second": 26}
